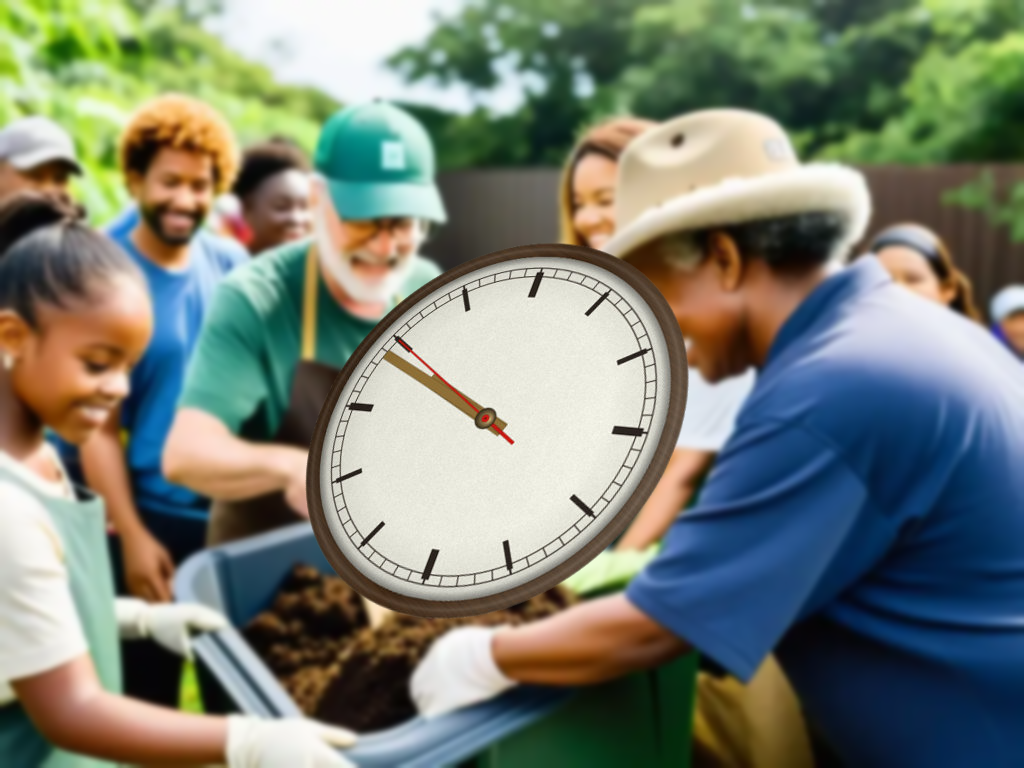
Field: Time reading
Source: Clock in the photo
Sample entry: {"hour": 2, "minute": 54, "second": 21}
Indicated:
{"hour": 9, "minute": 48, "second": 50}
